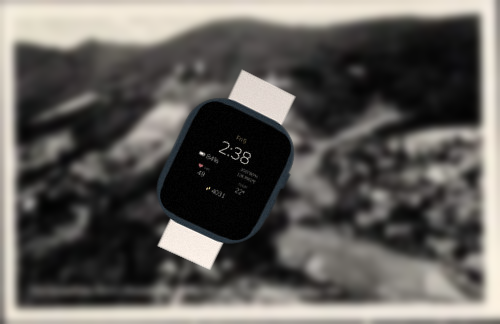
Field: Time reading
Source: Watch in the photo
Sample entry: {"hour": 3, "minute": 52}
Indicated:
{"hour": 2, "minute": 38}
